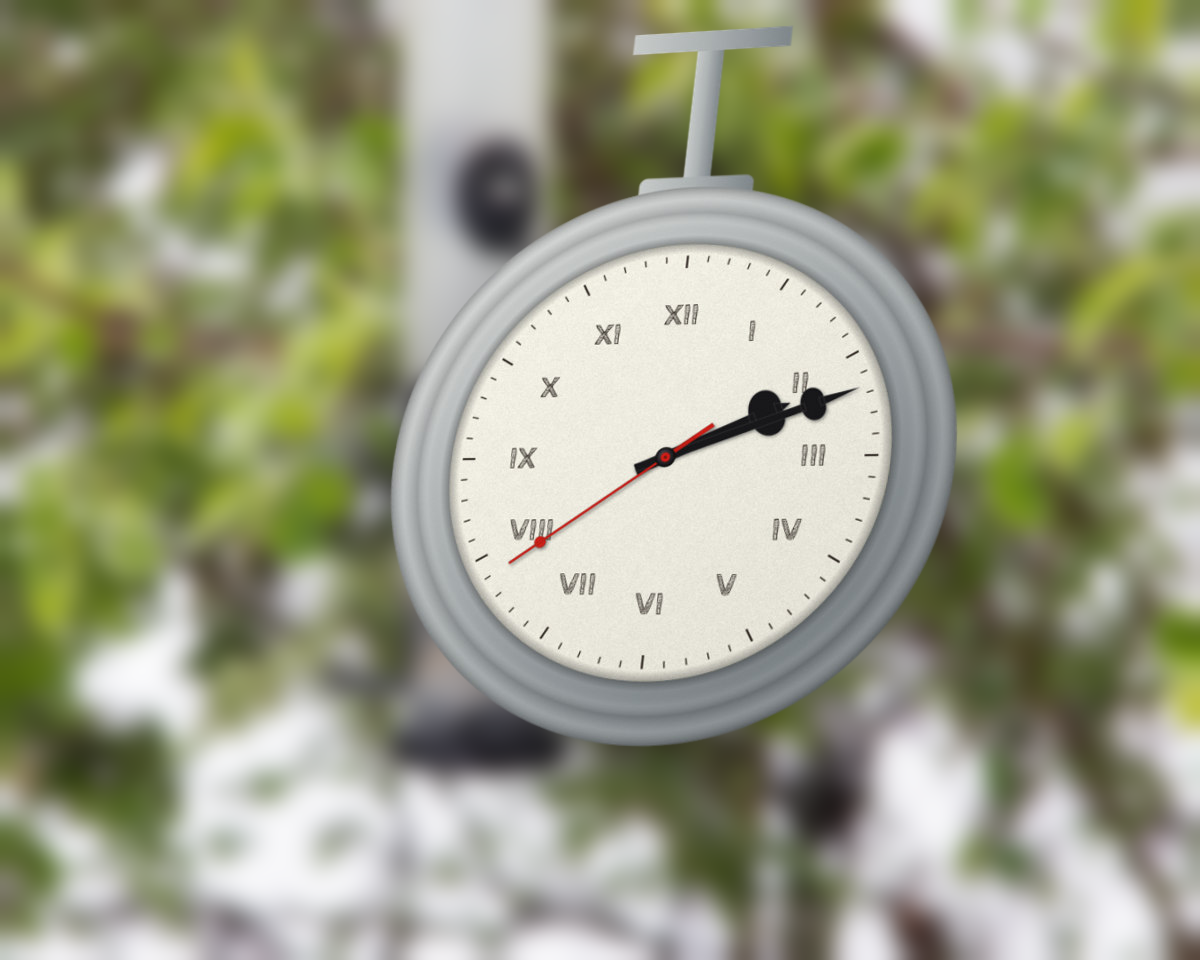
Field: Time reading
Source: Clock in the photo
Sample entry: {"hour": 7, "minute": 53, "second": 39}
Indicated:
{"hour": 2, "minute": 11, "second": 39}
